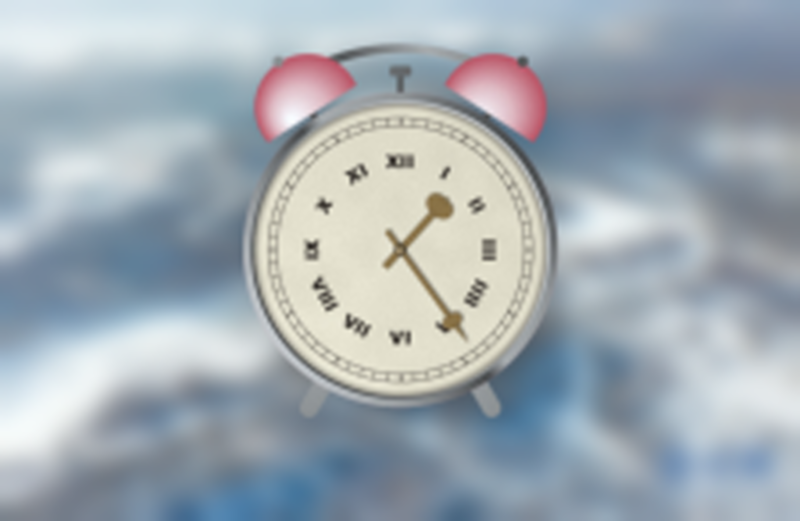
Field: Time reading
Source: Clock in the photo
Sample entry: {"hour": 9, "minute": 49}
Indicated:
{"hour": 1, "minute": 24}
